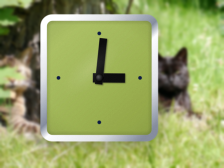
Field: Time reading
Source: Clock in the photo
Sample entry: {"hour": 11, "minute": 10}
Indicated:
{"hour": 3, "minute": 1}
